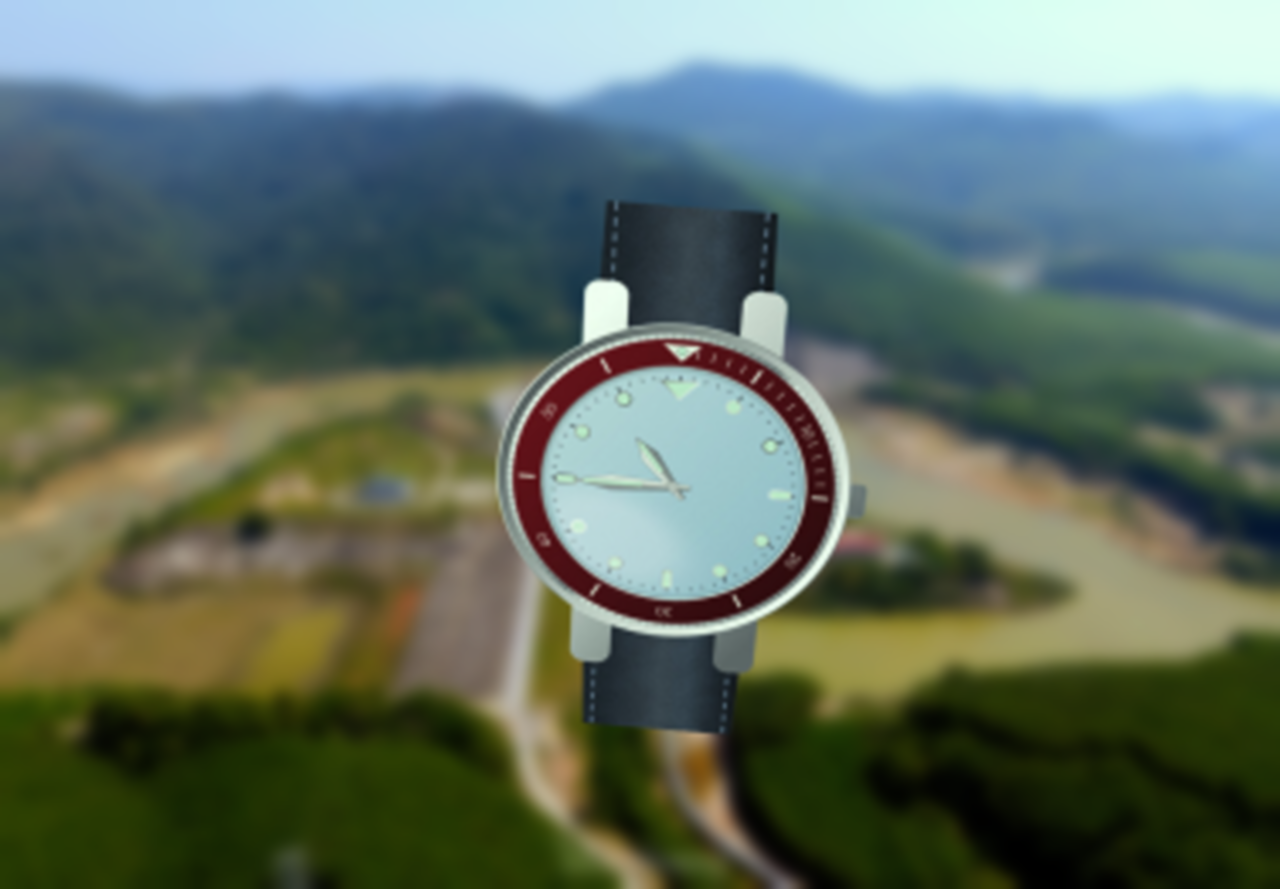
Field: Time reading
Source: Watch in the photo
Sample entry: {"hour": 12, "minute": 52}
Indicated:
{"hour": 10, "minute": 45}
